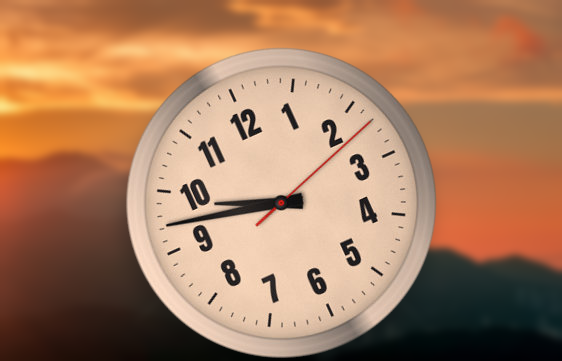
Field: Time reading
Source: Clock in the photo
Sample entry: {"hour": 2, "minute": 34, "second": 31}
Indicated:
{"hour": 9, "minute": 47, "second": 12}
